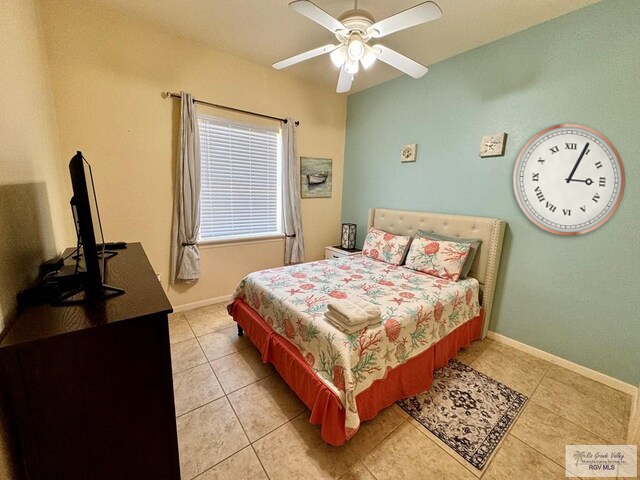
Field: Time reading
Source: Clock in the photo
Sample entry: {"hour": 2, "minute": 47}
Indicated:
{"hour": 3, "minute": 4}
